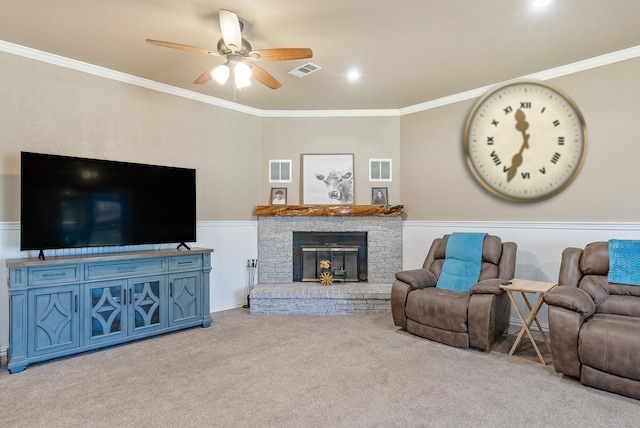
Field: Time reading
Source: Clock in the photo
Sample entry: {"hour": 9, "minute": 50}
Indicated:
{"hour": 11, "minute": 34}
